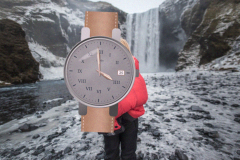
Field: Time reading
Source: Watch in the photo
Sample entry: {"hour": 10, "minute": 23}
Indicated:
{"hour": 3, "minute": 59}
